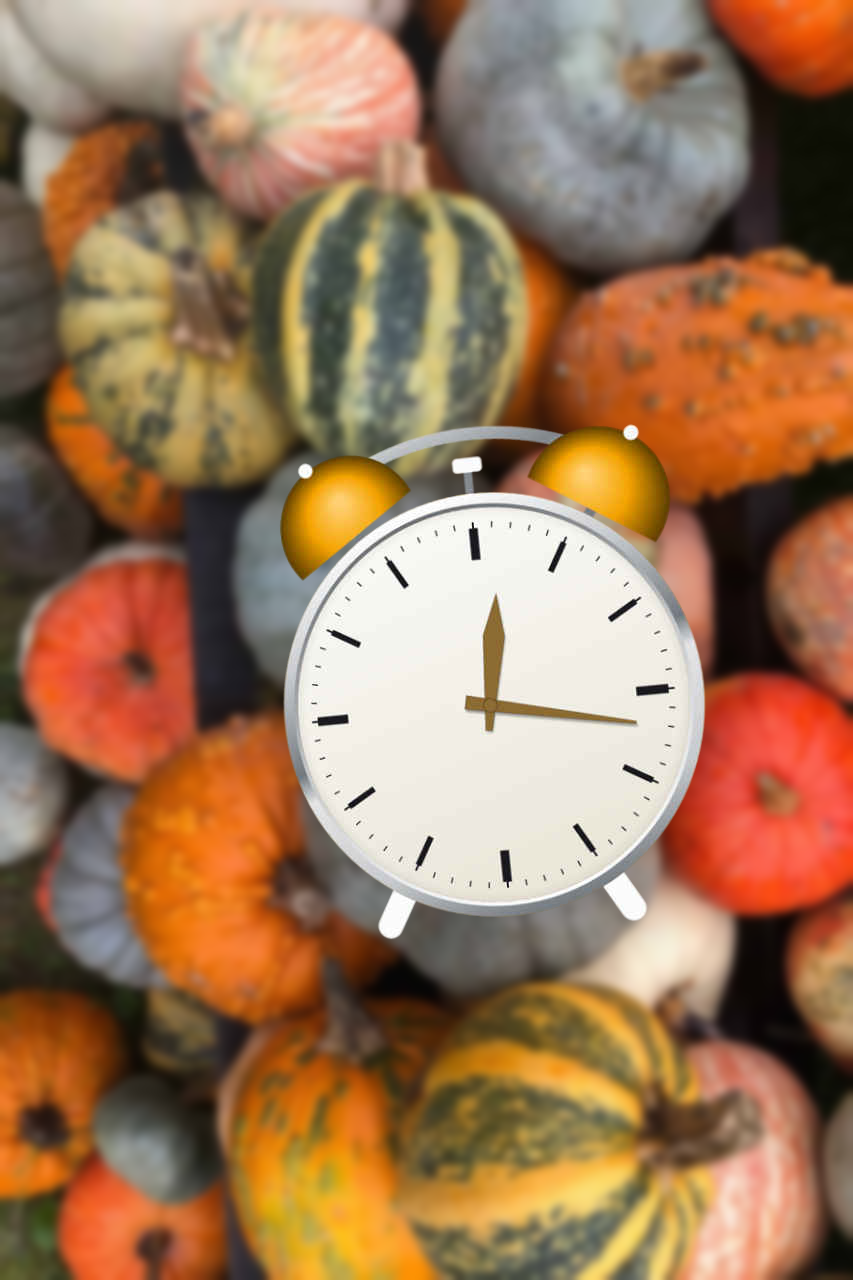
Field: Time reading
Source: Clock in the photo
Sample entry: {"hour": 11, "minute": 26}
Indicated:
{"hour": 12, "minute": 17}
